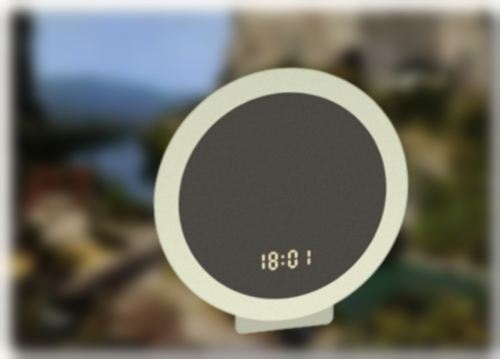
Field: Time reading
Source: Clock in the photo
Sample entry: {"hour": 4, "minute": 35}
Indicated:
{"hour": 18, "minute": 1}
